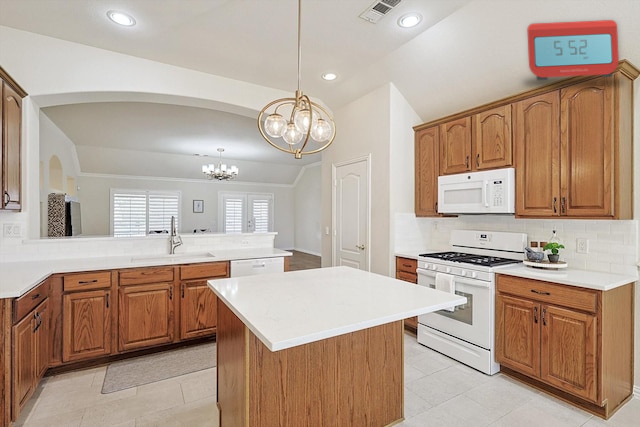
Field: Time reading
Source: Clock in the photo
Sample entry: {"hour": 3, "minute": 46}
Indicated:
{"hour": 5, "minute": 52}
